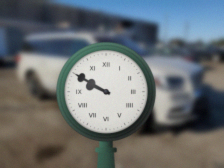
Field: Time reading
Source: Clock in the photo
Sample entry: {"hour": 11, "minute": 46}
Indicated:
{"hour": 9, "minute": 50}
